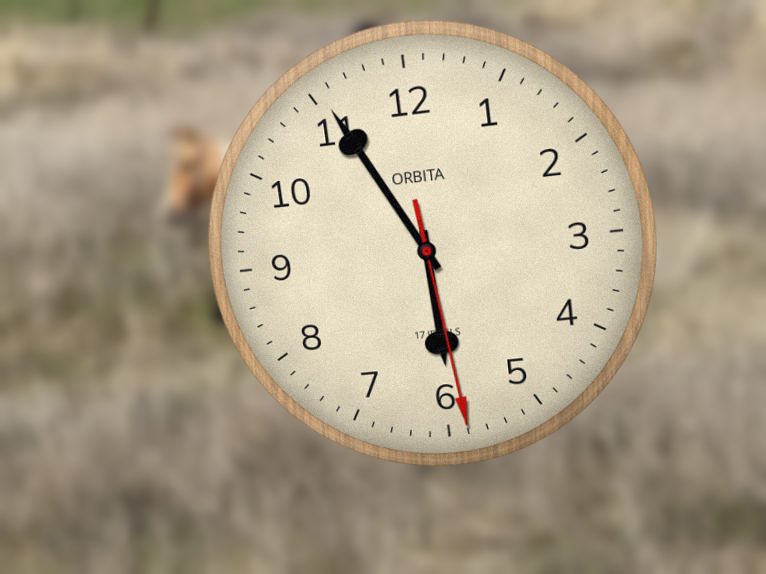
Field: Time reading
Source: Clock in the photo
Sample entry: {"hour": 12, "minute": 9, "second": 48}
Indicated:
{"hour": 5, "minute": 55, "second": 29}
